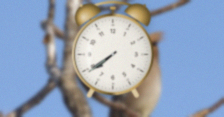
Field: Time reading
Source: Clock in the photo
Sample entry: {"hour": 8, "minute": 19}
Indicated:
{"hour": 7, "minute": 39}
